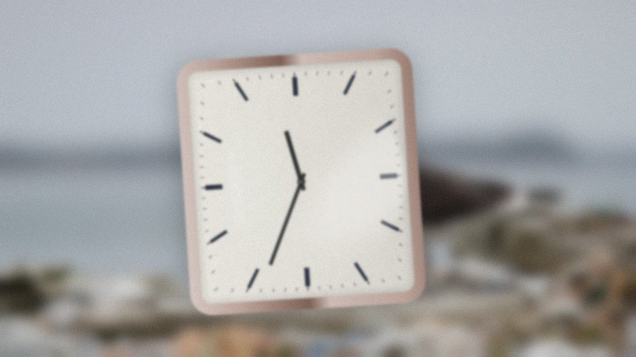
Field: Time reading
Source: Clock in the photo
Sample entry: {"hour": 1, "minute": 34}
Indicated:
{"hour": 11, "minute": 34}
